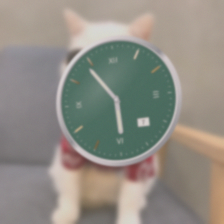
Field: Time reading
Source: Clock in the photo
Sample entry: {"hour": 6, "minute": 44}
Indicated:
{"hour": 5, "minute": 54}
